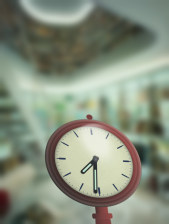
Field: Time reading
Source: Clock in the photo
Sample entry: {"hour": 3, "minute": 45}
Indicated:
{"hour": 7, "minute": 31}
